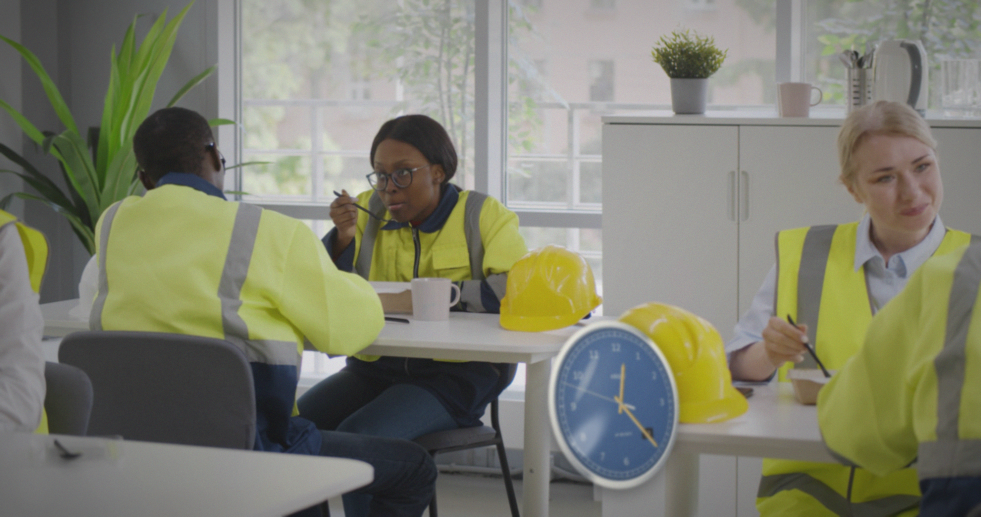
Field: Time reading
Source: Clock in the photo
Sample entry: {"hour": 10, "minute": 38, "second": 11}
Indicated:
{"hour": 12, "minute": 22, "second": 48}
